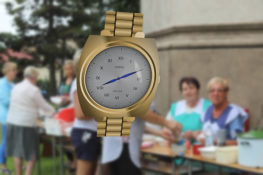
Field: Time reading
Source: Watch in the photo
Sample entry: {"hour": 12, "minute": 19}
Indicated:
{"hour": 8, "minute": 11}
